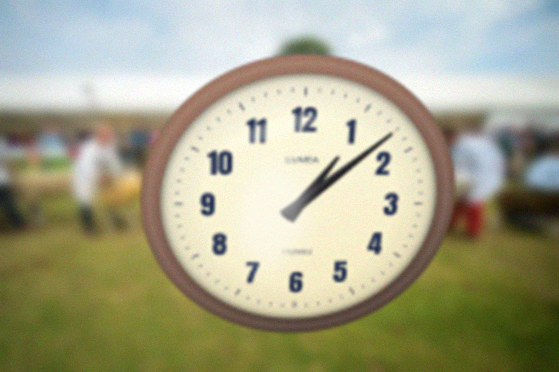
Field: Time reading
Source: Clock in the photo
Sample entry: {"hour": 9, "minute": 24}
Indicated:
{"hour": 1, "minute": 8}
